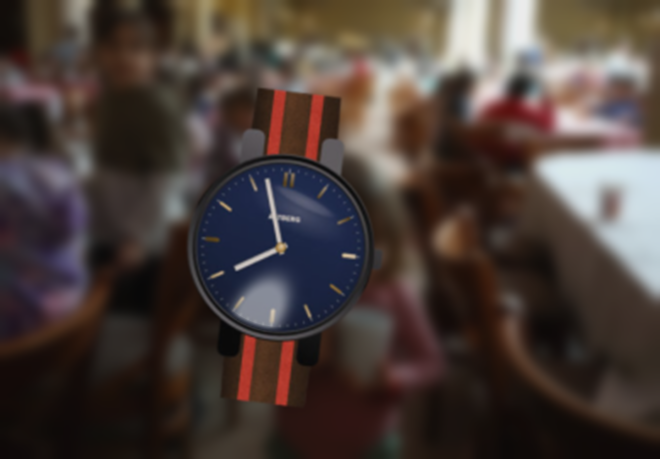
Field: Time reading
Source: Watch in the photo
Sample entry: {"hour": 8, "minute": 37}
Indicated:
{"hour": 7, "minute": 57}
